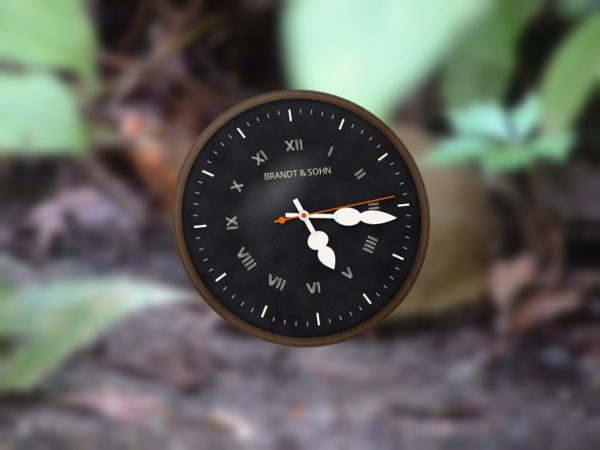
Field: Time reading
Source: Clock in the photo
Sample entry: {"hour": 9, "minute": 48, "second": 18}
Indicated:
{"hour": 5, "minute": 16, "second": 14}
